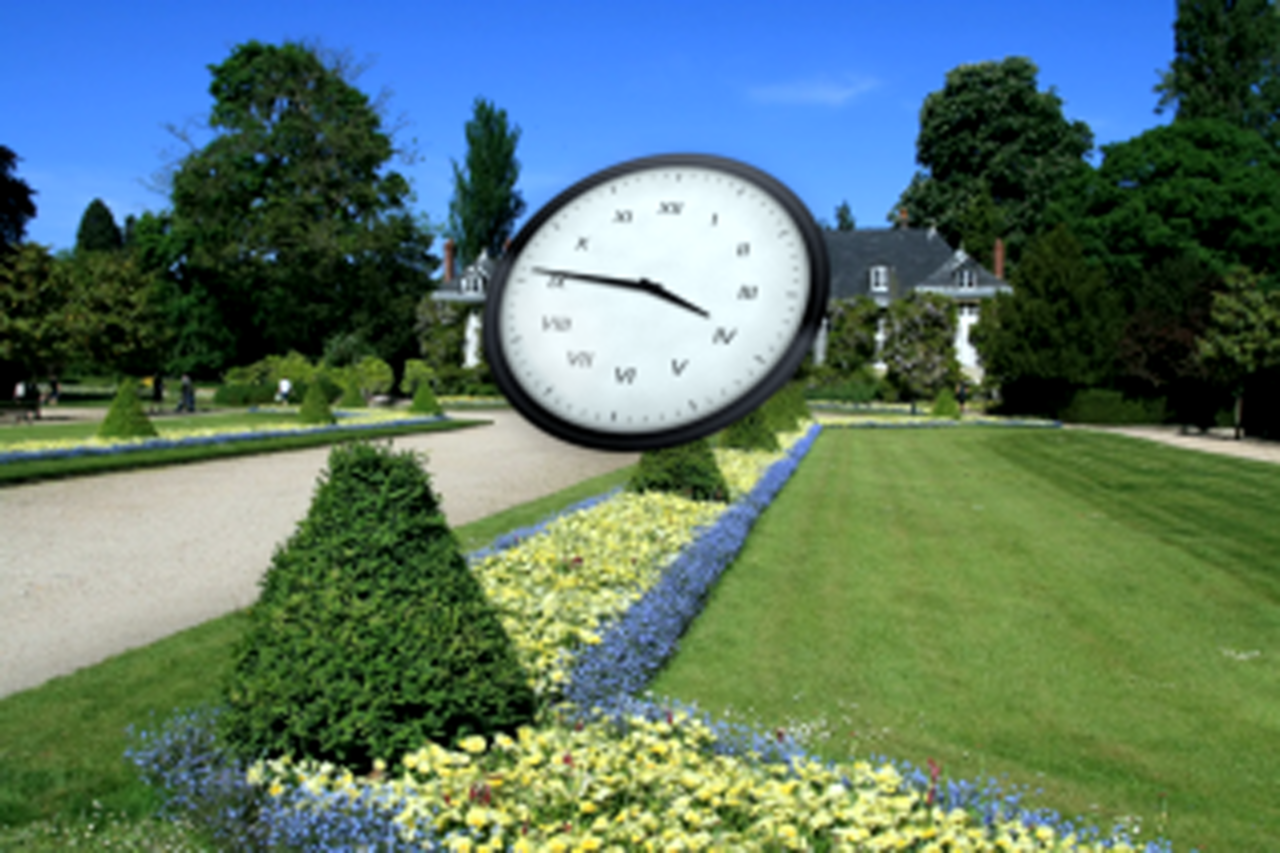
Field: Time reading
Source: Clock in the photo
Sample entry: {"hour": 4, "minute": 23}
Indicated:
{"hour": 3, "minute": 46}
